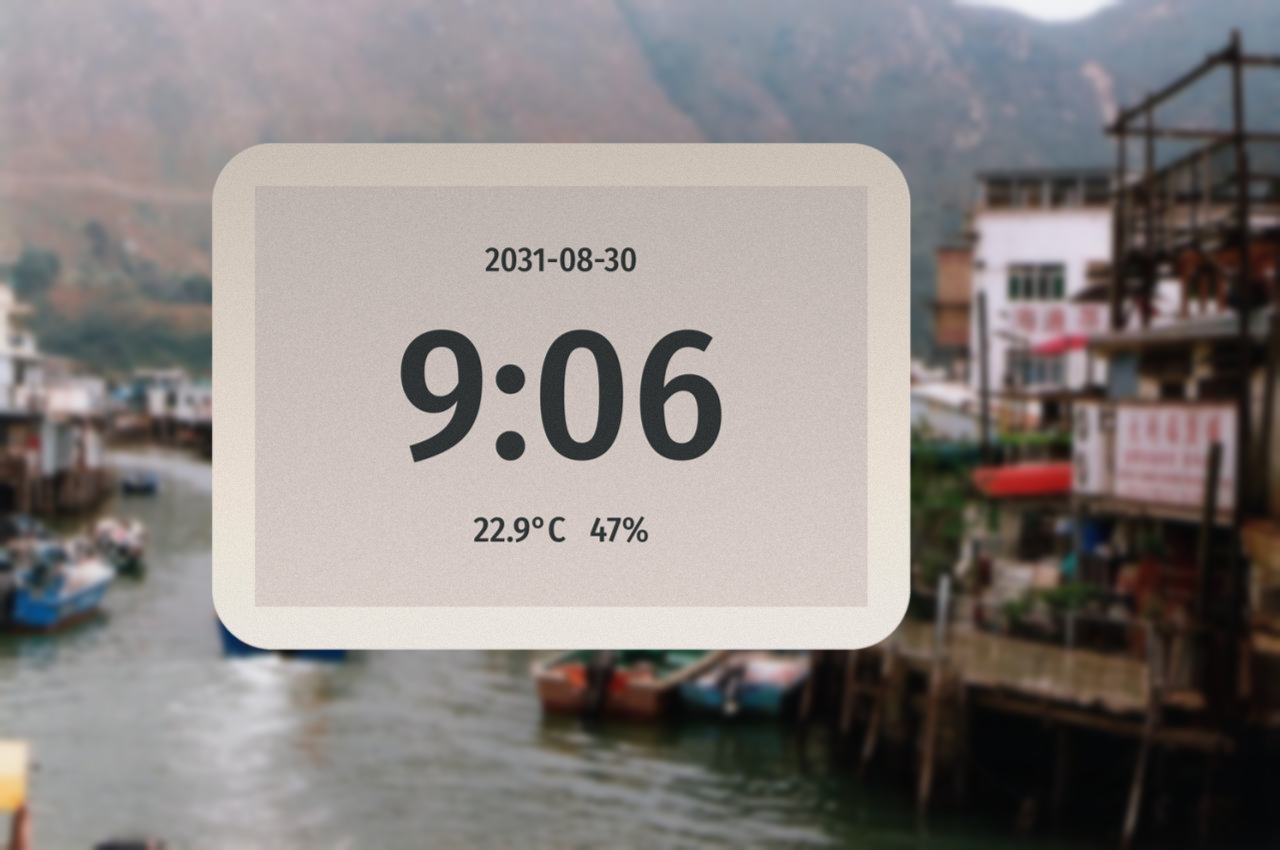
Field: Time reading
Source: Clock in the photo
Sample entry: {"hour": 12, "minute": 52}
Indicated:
{"hour": 9, "minute": 6}
